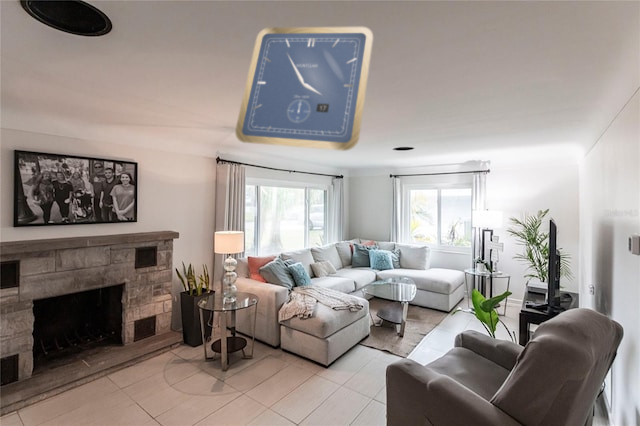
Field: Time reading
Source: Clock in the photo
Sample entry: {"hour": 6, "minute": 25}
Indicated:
{"hour": 3, "minute": 54}
